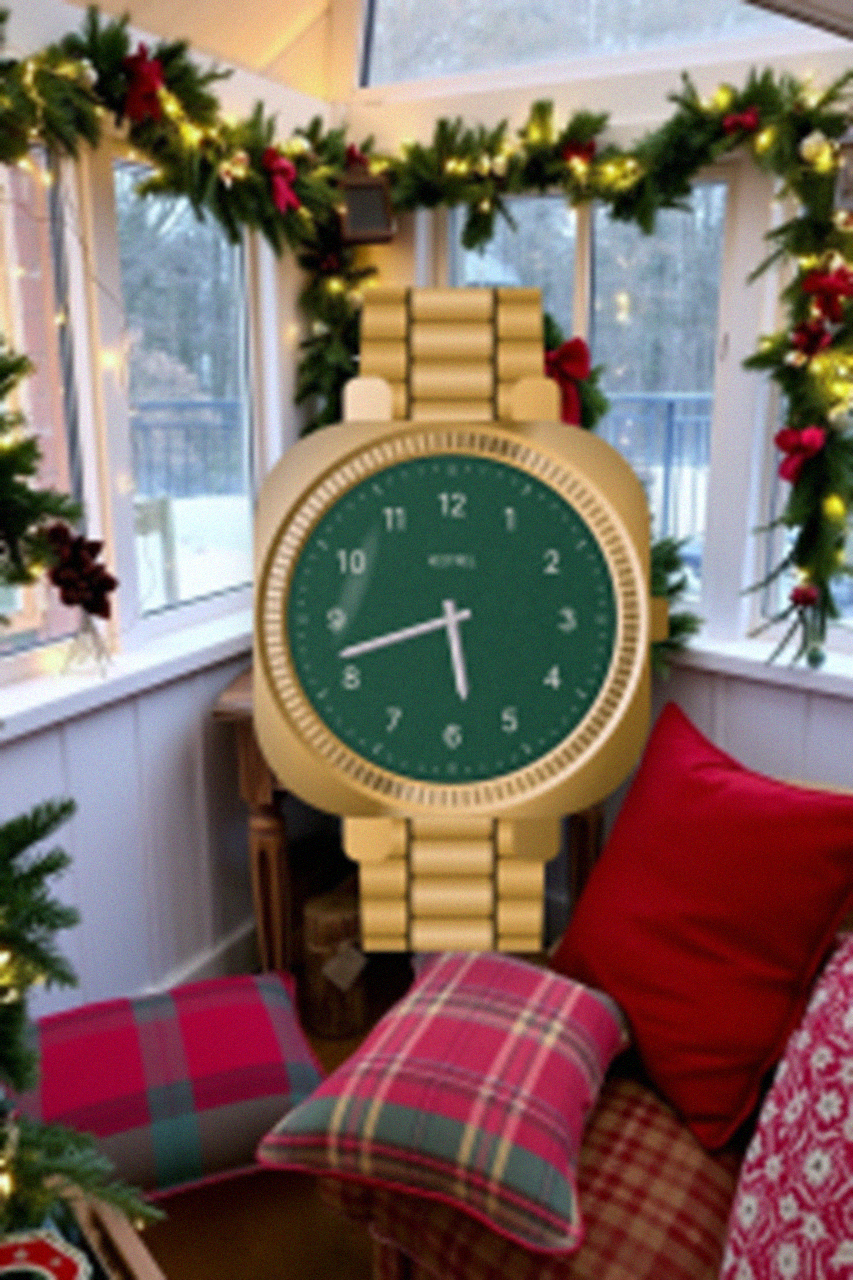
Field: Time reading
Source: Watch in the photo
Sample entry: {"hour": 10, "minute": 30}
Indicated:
{"hour": 5, "minute": 42}
